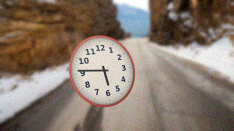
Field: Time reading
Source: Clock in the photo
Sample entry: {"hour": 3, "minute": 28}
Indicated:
{"hour": 5, "minute": 46}
